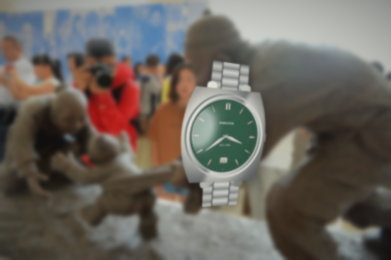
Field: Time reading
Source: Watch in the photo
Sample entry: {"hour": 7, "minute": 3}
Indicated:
{"hour": 3, "minute": 39}
